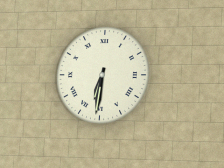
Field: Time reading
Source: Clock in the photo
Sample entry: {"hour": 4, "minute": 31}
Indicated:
{"hour": 6, "minute": 31}
